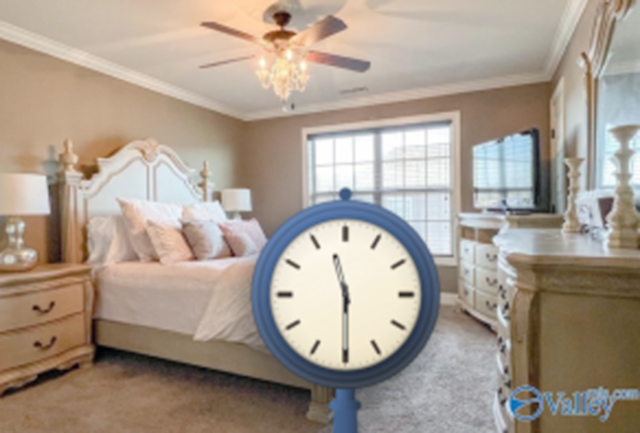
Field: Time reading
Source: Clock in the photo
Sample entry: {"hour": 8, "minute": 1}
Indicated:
{"hour": 11, "minute": 30}
